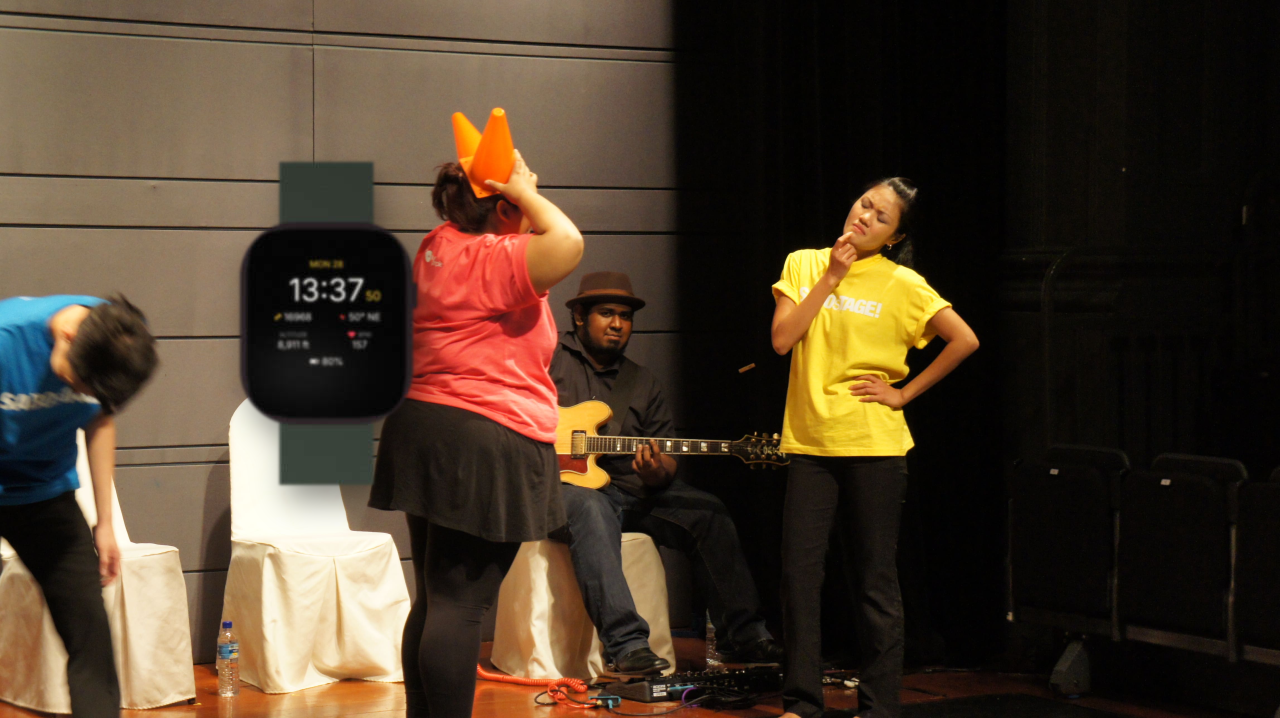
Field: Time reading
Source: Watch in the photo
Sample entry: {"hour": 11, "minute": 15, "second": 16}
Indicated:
{"hour": 13, "minute": 37, "second": 50}
